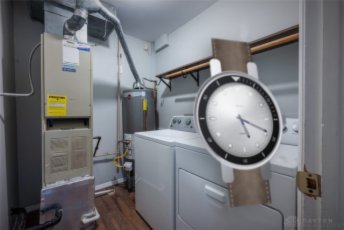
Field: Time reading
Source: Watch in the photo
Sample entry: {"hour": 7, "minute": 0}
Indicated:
{"hour": 5, "minute": 19}
